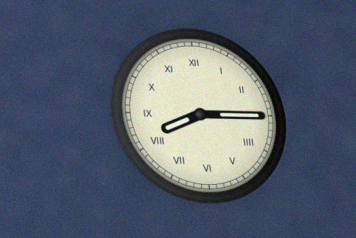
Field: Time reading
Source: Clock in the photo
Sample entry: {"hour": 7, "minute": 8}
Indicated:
{"hour": 8, "minute": 15}
